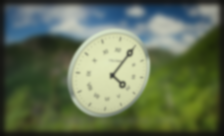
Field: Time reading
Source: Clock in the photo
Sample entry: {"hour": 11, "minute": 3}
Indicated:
{"hour": 4, "minute": 5}
